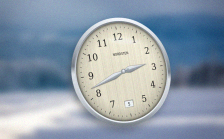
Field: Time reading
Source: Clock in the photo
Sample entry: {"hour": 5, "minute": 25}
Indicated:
{"hour": 2, "minute": 42}
